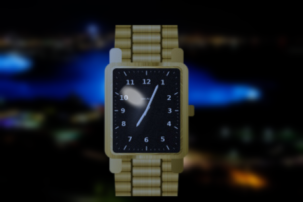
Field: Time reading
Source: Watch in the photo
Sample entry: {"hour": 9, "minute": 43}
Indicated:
{"hour": 7, "minute": 4}
